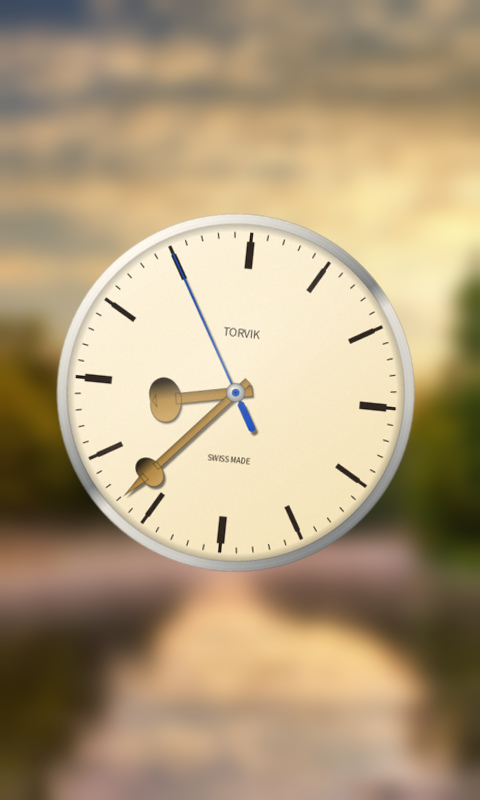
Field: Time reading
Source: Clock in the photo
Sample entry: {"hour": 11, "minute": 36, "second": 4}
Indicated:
{"hour": 8, "minute": 36, "second": 55}
